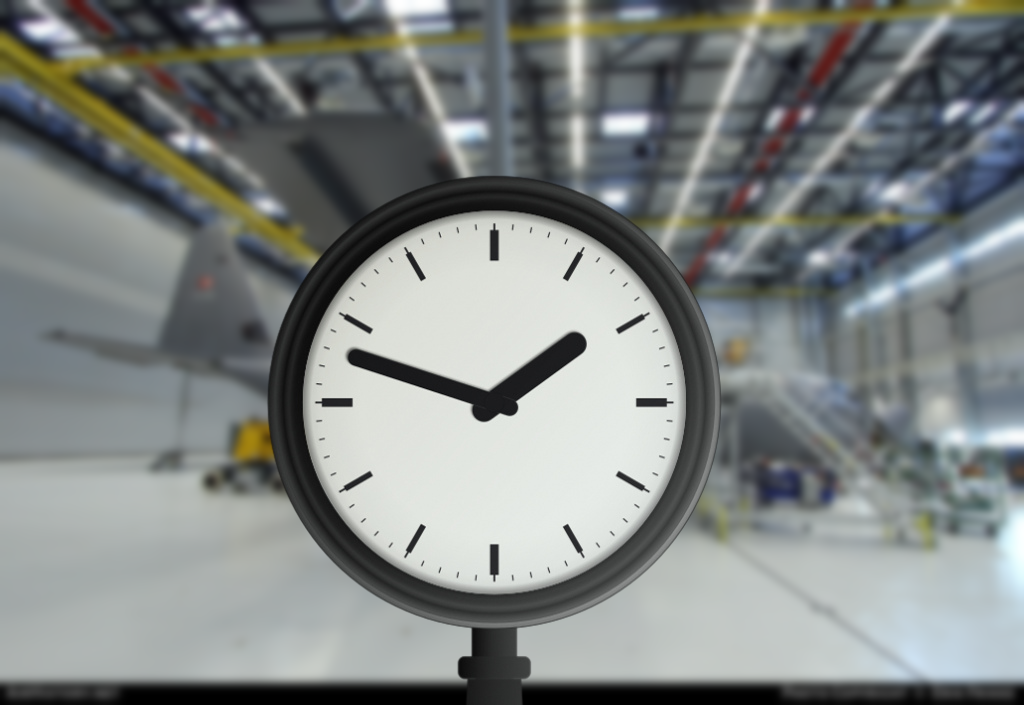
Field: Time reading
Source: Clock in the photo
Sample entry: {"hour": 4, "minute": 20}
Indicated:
{"hour": 1, "minute": 48}
